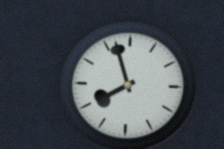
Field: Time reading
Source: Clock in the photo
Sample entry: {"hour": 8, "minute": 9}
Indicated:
{"hour": 7, "minute": 57}
